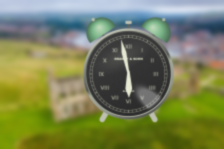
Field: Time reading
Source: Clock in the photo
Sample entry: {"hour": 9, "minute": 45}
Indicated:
{"hour": 5, "minute": 58}
